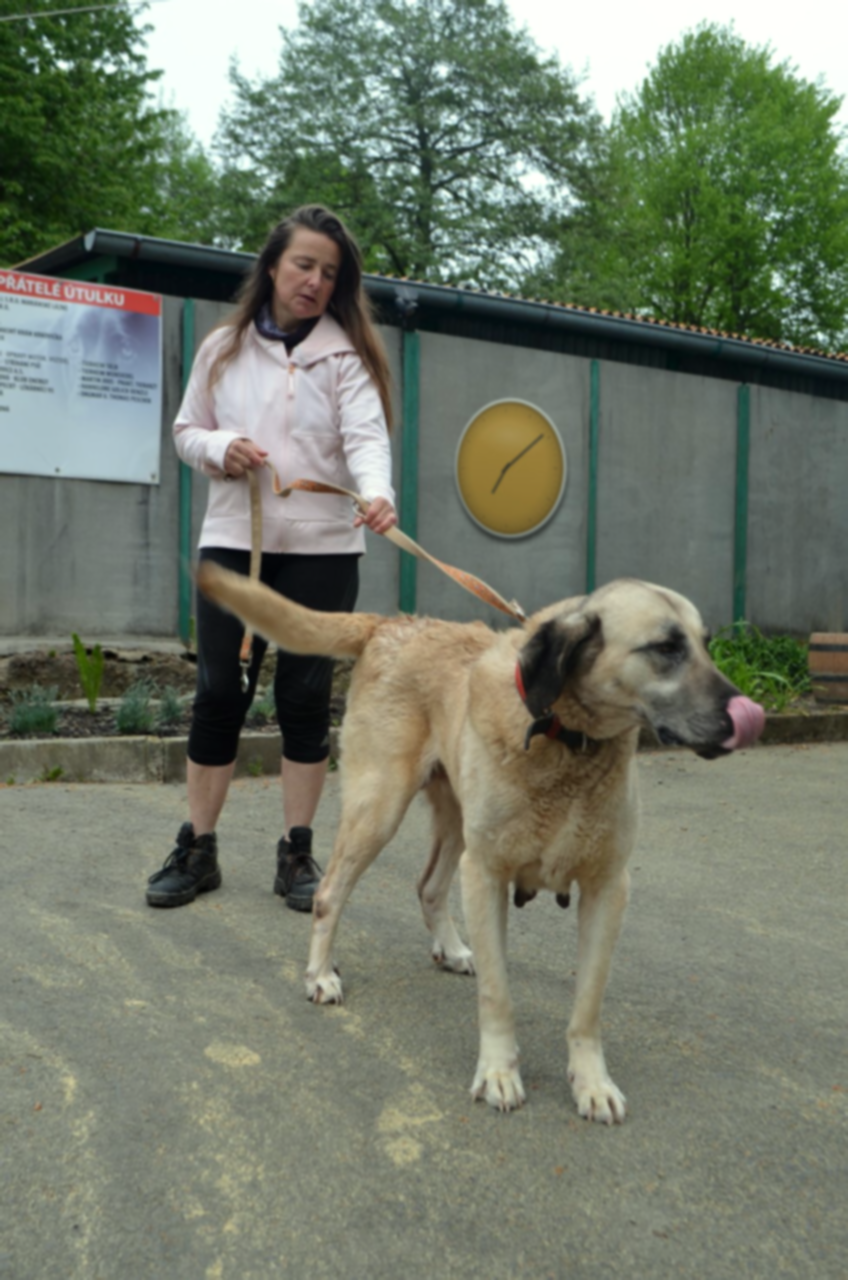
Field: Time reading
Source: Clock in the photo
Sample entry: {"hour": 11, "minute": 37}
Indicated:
{"hour": 7, "minute": 9}
